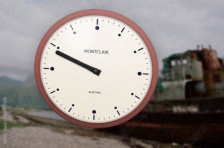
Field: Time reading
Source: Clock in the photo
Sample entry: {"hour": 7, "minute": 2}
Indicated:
{"hour": 9, "minute": 49}
